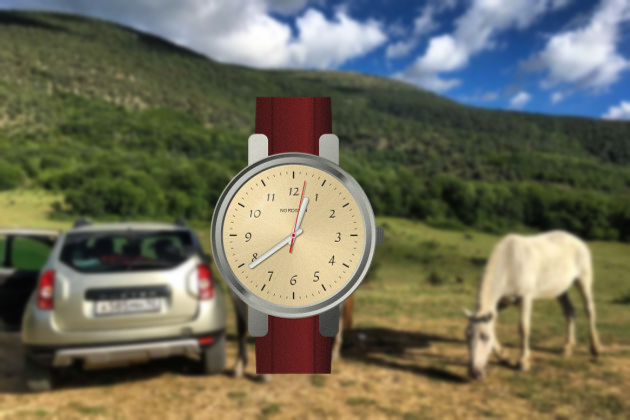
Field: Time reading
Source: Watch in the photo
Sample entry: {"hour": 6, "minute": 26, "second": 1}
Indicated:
{"hour": 12, "minute": 39, "second": 2}
